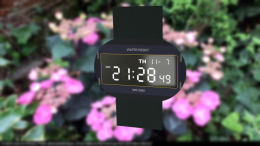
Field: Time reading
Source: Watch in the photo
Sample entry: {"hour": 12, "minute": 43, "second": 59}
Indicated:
{"hour": 21, "minute": 28, "second": 49}
